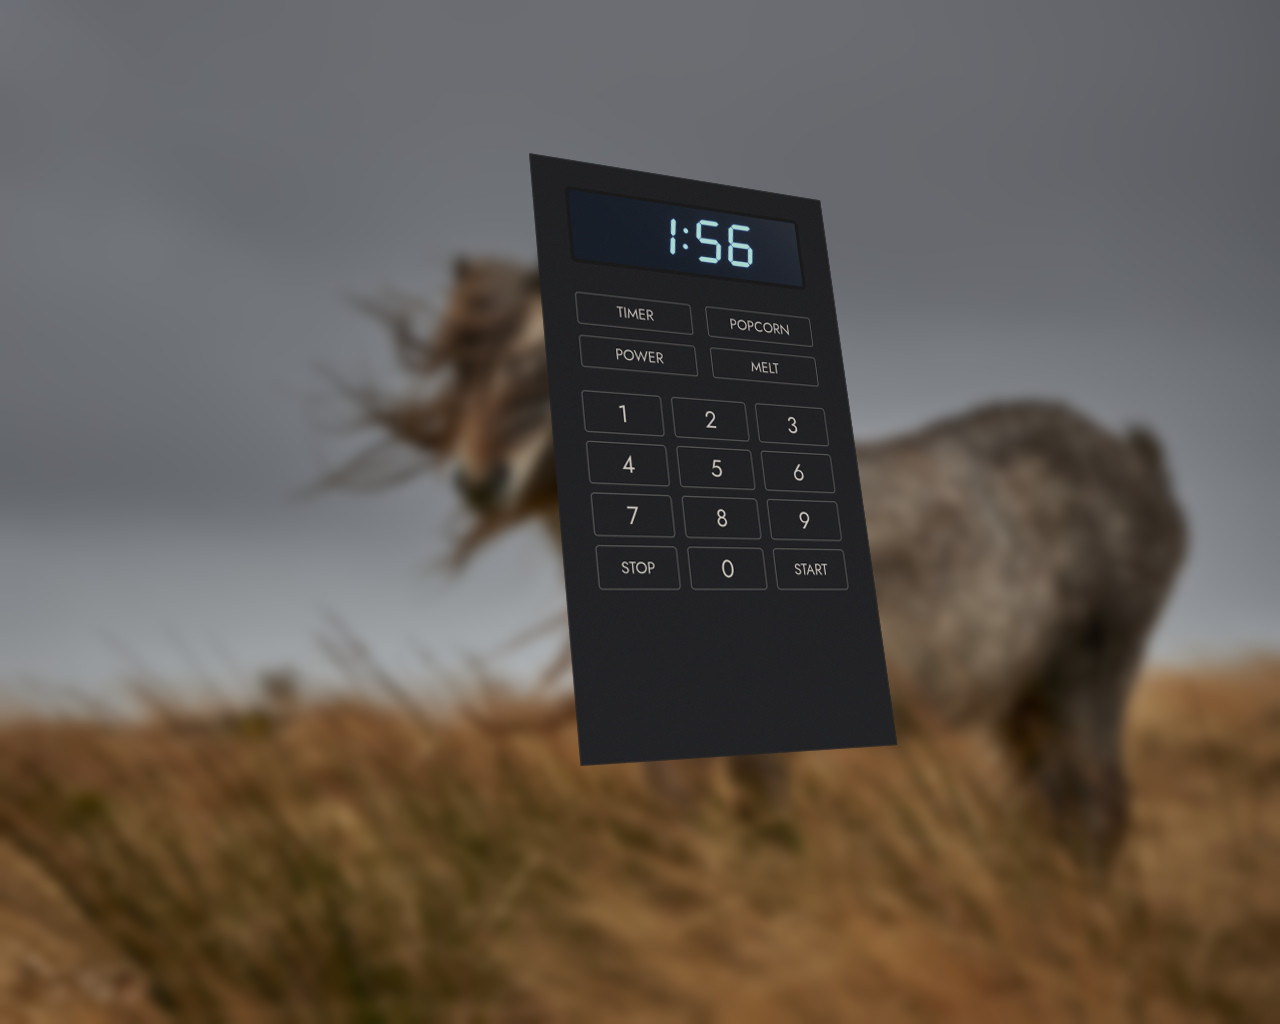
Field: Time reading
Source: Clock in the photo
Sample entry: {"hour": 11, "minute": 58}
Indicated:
{"hour": 1, "minute": 56}
